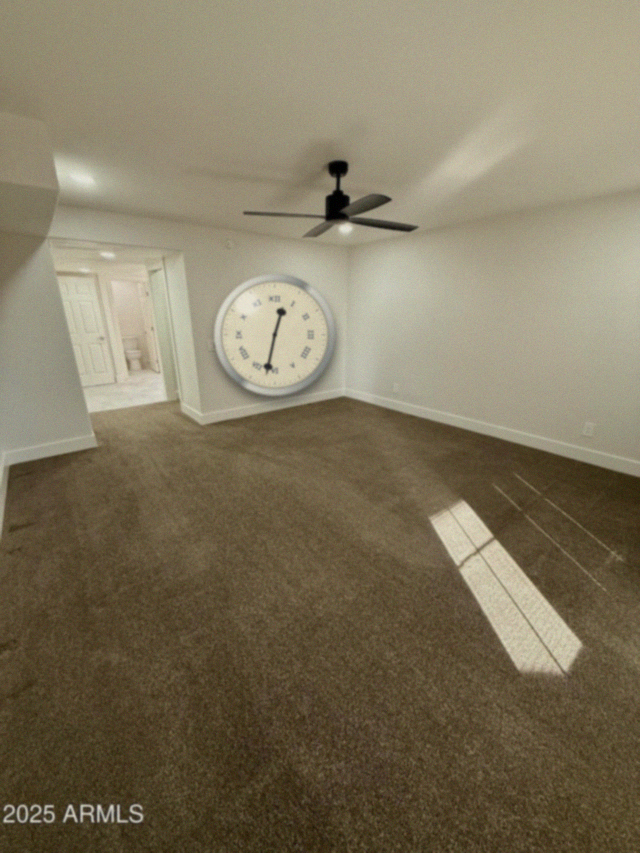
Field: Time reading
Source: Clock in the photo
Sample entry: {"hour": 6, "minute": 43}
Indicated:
{"hour": 12, "minute": 32}
